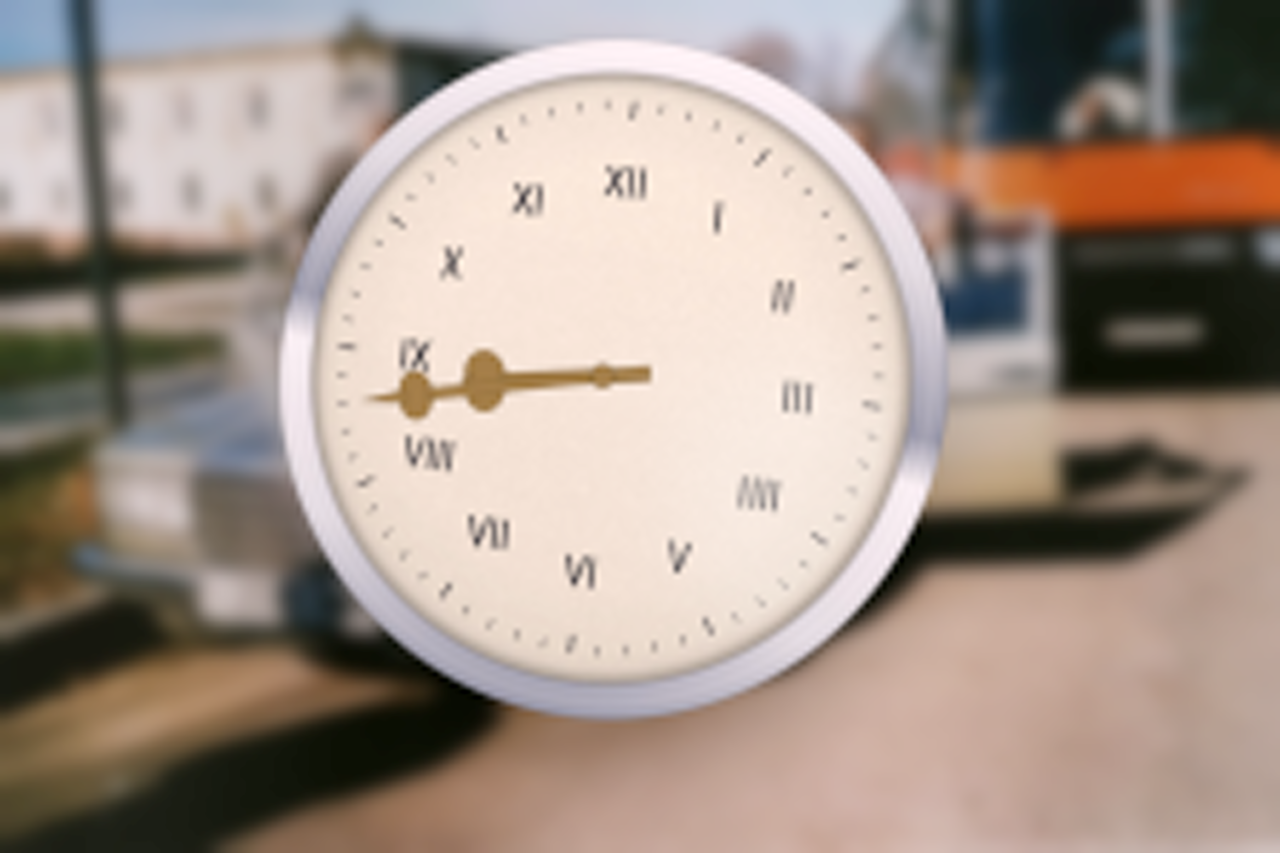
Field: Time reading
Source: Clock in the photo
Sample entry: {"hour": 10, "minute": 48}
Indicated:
{"hour": 8, "minute": 43}
